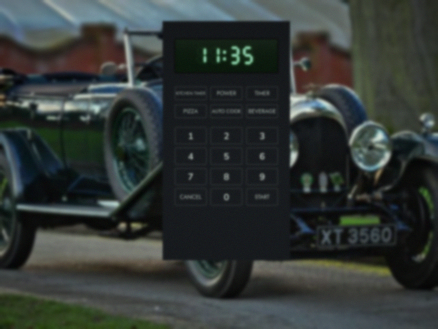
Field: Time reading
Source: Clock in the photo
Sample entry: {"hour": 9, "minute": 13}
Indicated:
{"hour": 11, "minute": 35}
